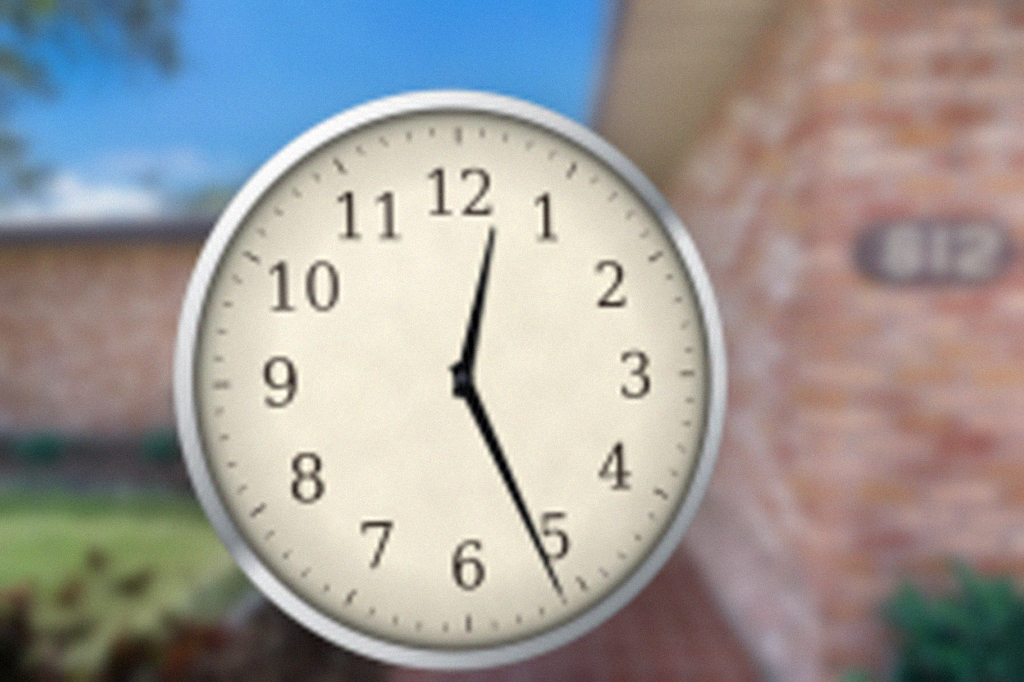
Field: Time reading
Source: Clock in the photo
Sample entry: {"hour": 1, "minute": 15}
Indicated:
{"hour": 12, "minute": 26}
